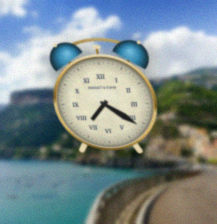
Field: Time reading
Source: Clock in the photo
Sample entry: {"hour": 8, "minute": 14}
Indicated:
{"hour": 7, "minute": 21}
